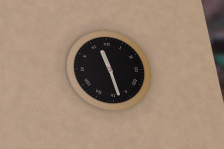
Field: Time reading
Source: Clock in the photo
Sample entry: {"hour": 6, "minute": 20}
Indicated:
{"hour": 11, "minute": 28}
